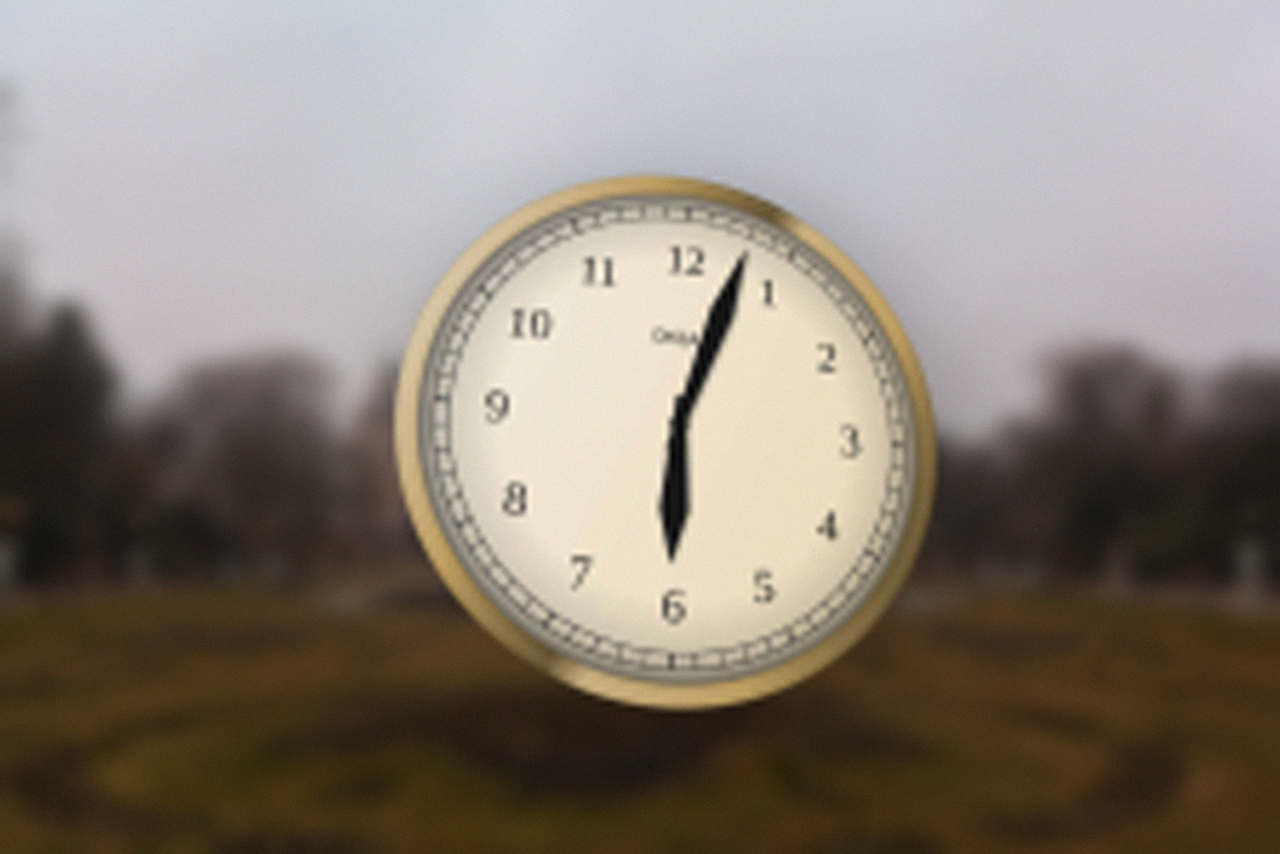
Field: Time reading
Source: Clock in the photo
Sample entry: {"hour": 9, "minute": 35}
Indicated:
{"hour": 6, "minute": 3}
